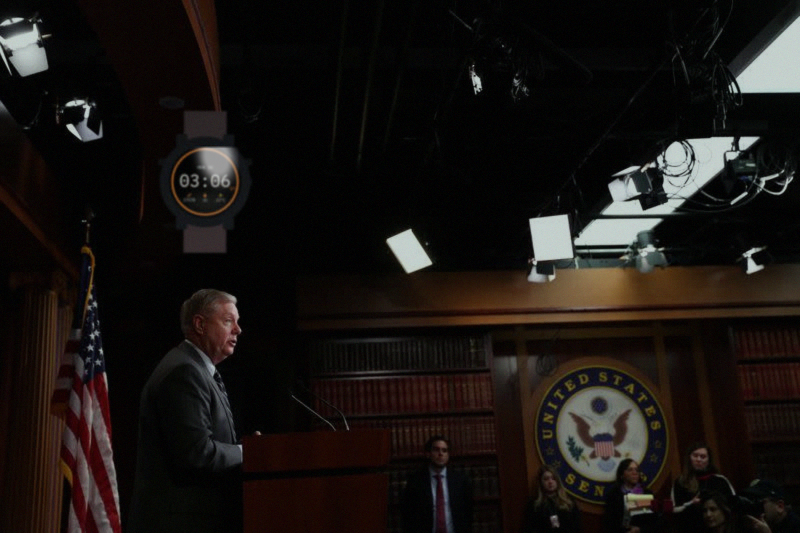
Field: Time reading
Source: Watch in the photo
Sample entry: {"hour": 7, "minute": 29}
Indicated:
{"hour": 3, "minute": 6}
